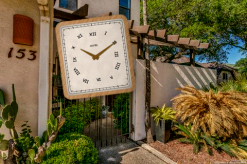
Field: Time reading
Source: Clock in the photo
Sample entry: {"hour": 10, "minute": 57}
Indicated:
{"hour": 10, "minute": 10}
